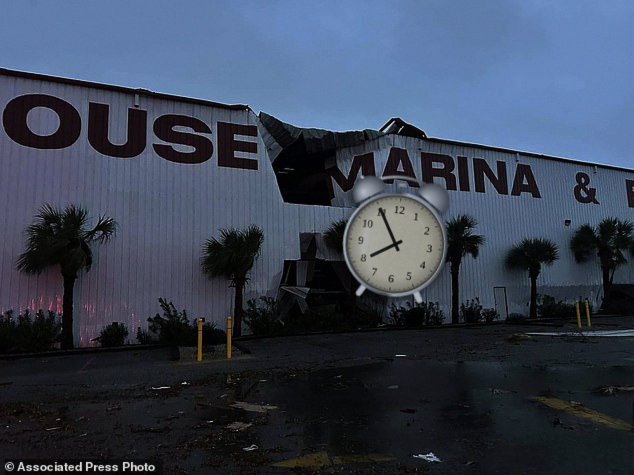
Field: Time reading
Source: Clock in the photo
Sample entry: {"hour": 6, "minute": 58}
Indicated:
{"hour": 7, "minute": 55}
